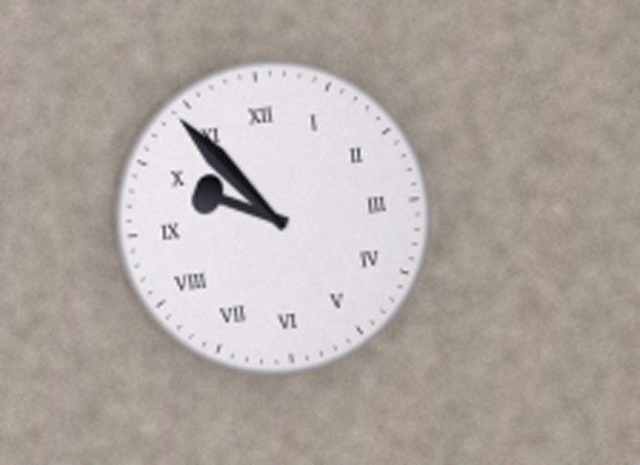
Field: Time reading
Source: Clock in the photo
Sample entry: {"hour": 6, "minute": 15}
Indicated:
{"hour": 9, "minute": 54}
